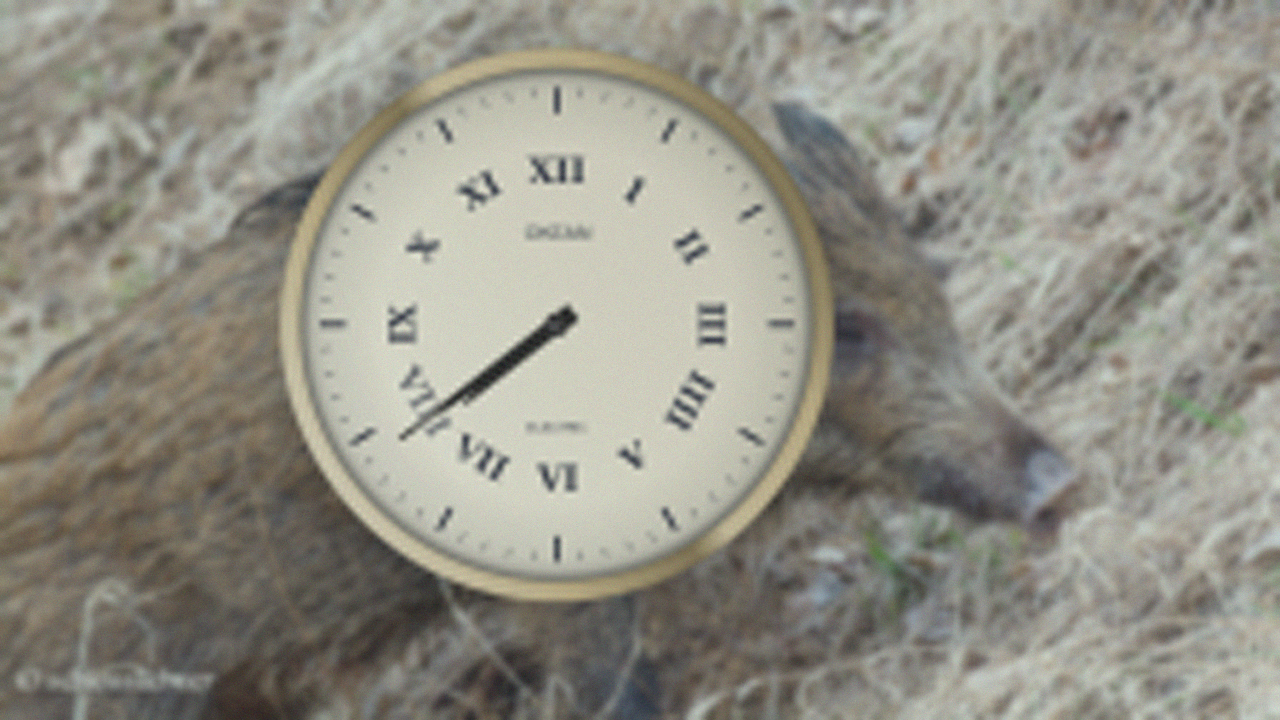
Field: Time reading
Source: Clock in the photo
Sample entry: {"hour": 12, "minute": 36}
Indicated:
{"hour": 7, "minute": 39}
